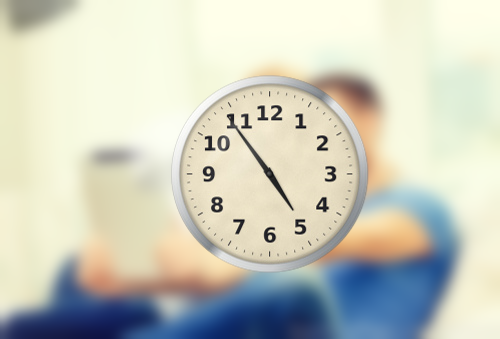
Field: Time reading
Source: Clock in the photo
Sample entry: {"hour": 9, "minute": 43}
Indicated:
{"hour": 4, "minute": 54}
